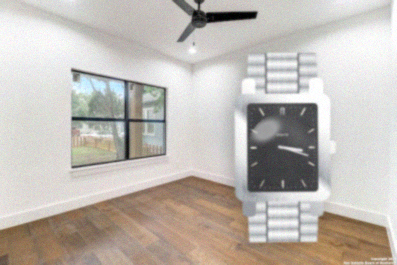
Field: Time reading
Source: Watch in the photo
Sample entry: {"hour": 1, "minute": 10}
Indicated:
{"hour": 3, "minute": 18}
